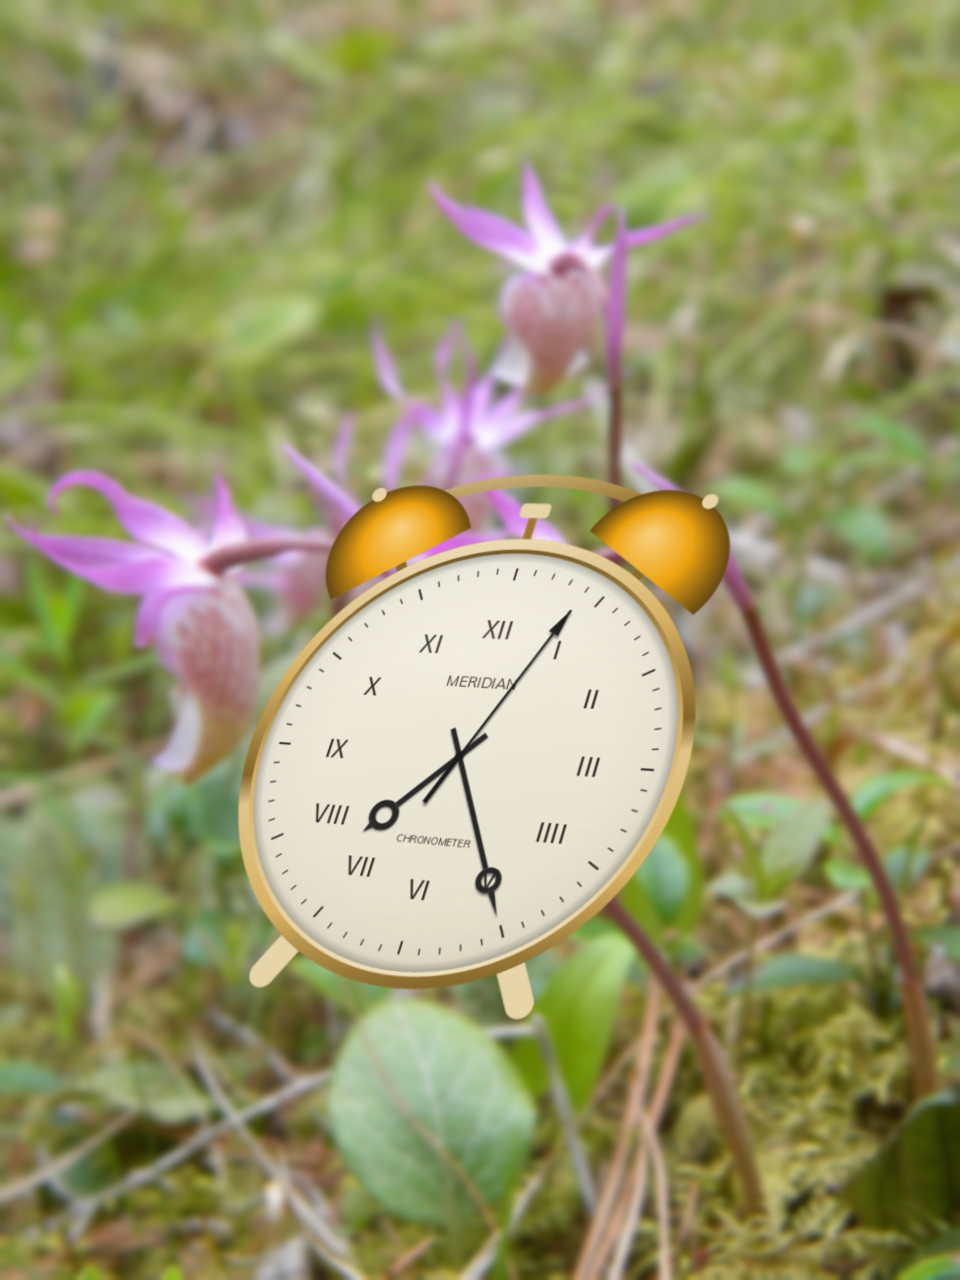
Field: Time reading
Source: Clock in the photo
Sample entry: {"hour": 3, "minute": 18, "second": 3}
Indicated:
{"hour": 7, "minute": 25, "second": 4}
